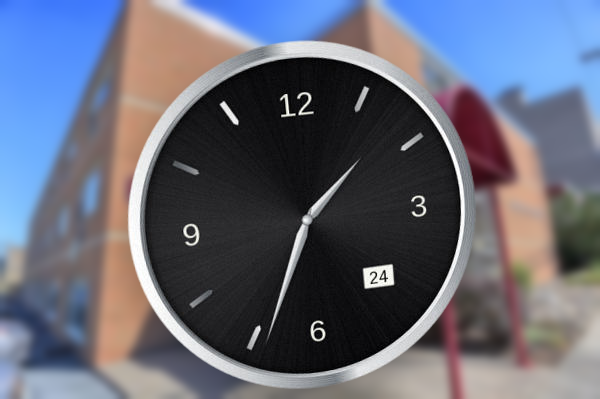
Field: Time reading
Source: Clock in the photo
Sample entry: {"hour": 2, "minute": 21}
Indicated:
{"hour": 1, "minute": 34}
